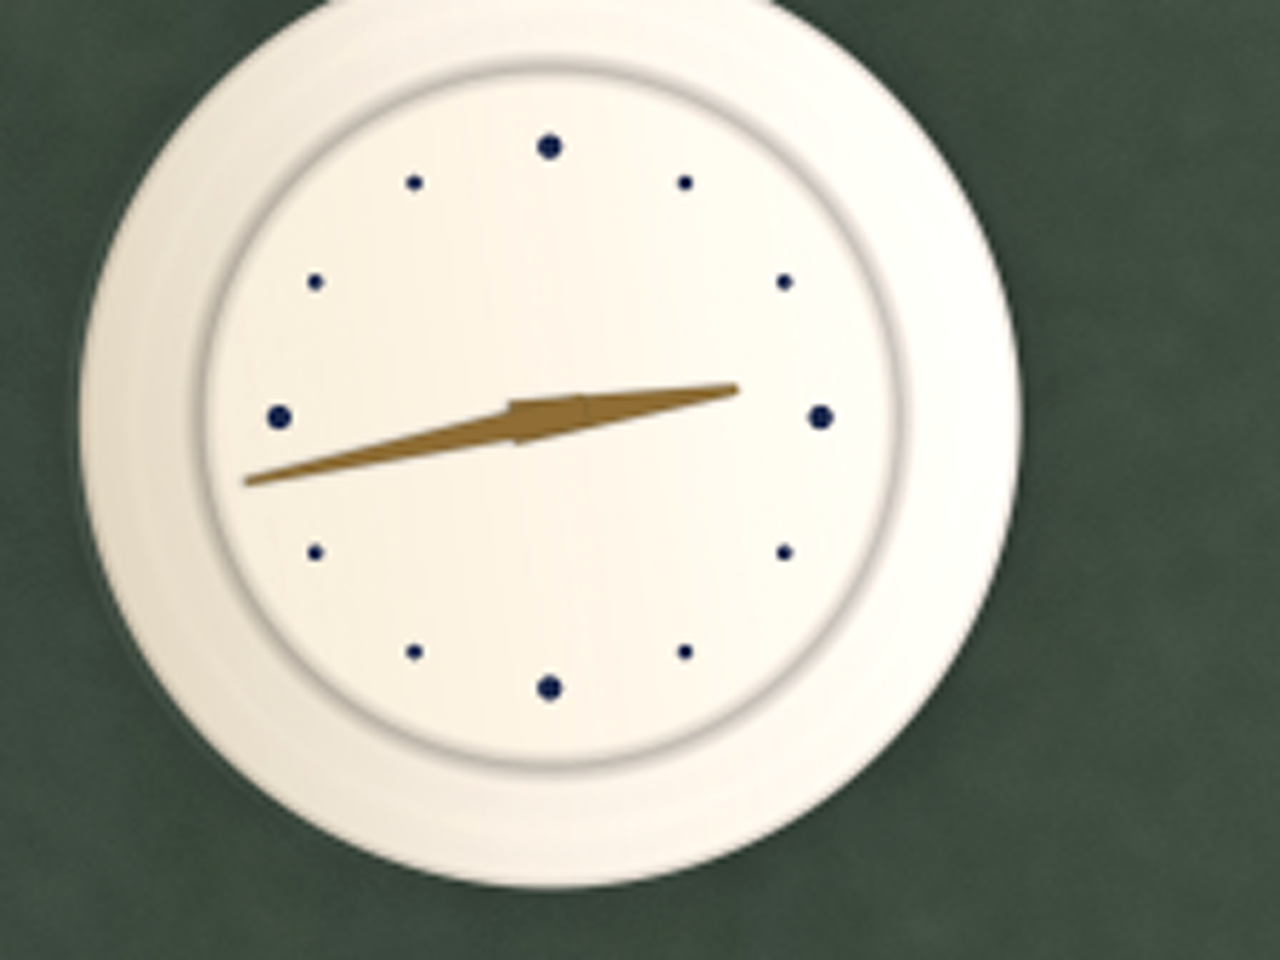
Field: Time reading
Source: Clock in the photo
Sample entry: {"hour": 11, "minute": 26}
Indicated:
{"hour": 2, "minute": 43}
